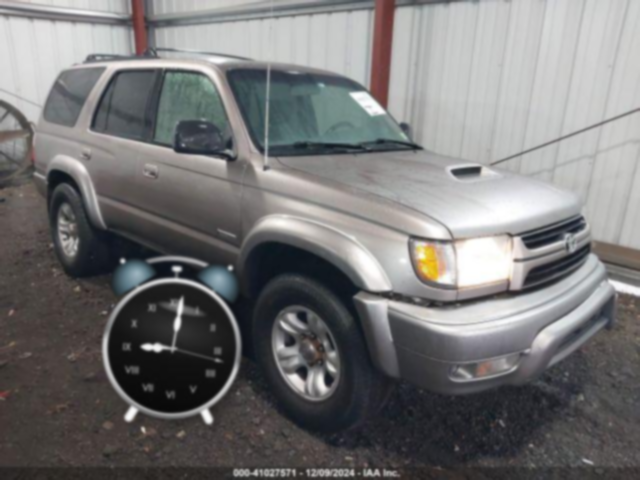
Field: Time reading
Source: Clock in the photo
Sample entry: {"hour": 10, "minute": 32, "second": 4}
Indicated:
{"hour": 9, "minute": 1, "second": 17}
